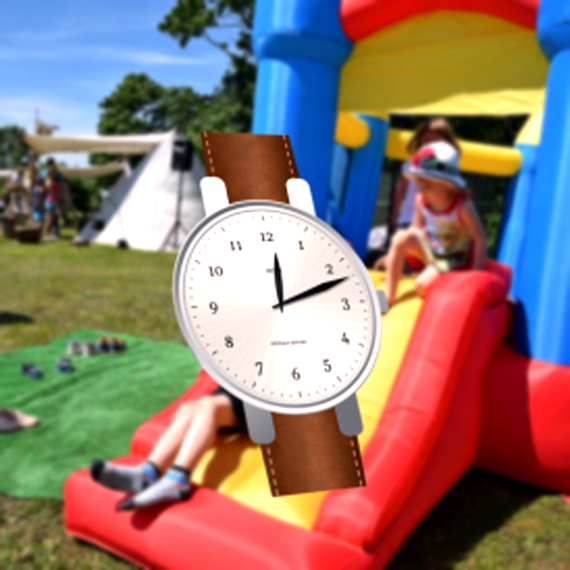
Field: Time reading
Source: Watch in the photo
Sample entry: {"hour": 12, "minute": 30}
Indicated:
{"hour": 12, "minute": 12}
